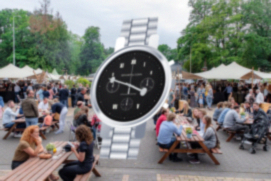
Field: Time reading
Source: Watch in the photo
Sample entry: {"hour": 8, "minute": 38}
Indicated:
{"hour": 3, "minute": 48}
